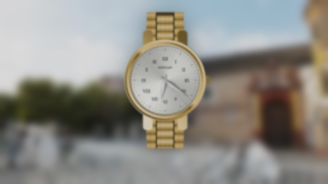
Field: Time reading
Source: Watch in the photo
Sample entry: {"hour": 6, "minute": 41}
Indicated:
{"hour": 6, "minute": 21}
